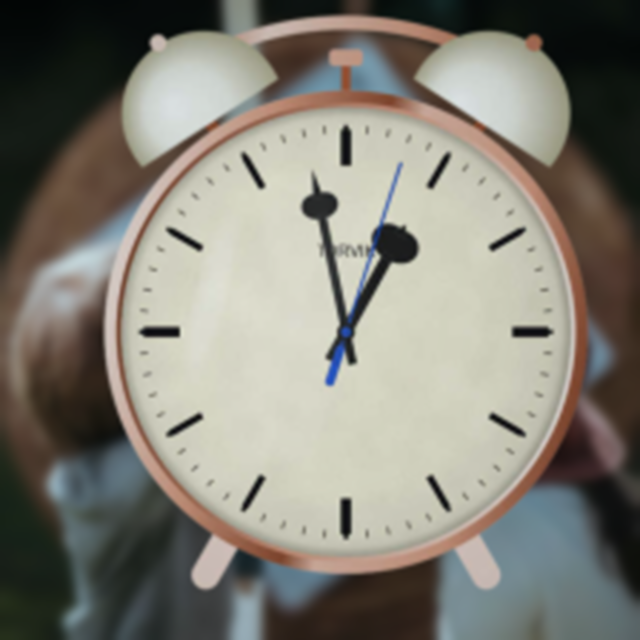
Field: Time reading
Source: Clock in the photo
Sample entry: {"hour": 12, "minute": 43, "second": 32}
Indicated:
{"hour": 12, "minute": 58, "second": 3}
